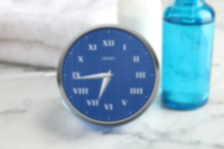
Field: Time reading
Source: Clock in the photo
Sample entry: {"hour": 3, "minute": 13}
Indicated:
{"hour": 6, "minute": 44}
